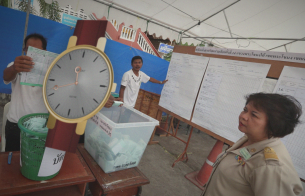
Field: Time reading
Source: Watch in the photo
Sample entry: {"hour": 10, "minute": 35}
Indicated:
{"hour": 11, "minute": 42}
